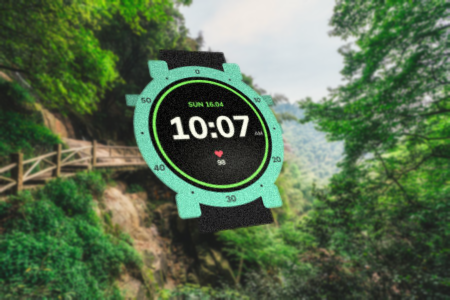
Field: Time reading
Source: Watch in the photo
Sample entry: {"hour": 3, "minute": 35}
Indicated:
{"hour": 10, "minute": 7}
